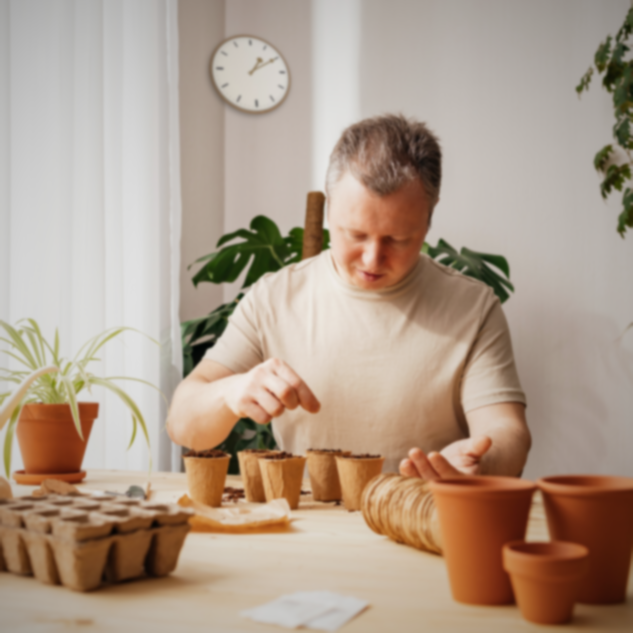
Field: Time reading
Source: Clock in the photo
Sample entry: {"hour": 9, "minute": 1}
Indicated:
{"hour": 1, "minute": 10}
